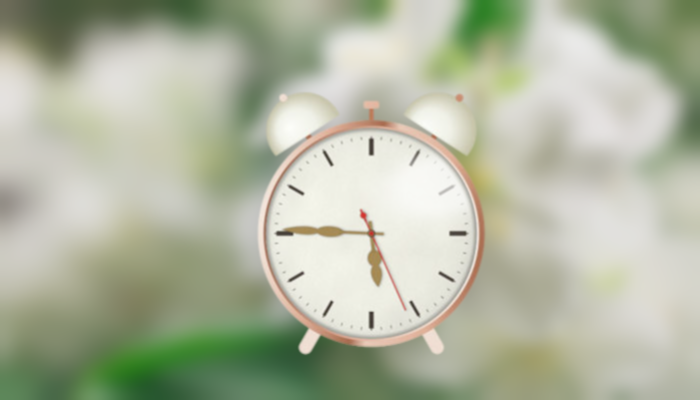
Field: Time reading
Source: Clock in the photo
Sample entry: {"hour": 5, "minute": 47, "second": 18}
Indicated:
{"hour": 5, "minute": 45, "second": 26}
